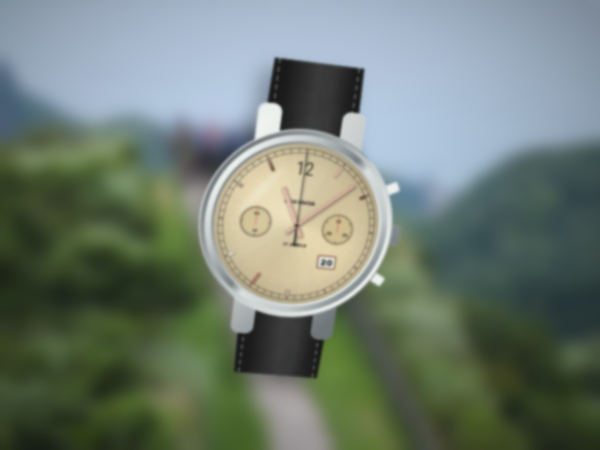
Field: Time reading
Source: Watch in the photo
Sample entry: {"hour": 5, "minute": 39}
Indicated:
{"hour": 11, "minute": 8}
